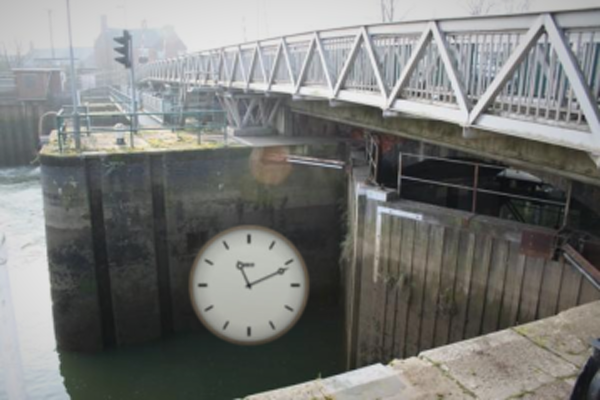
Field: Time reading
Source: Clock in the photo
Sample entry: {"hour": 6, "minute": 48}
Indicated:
{"hour": 11, "minute": 11}
